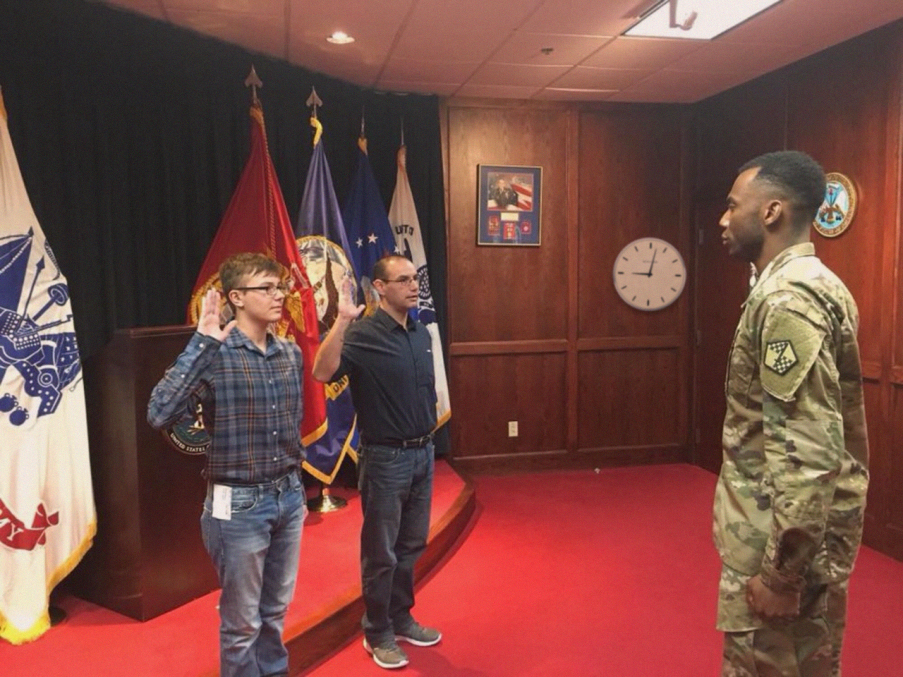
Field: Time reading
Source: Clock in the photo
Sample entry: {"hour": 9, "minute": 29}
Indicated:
{"hour": 9, "minute": 2}
